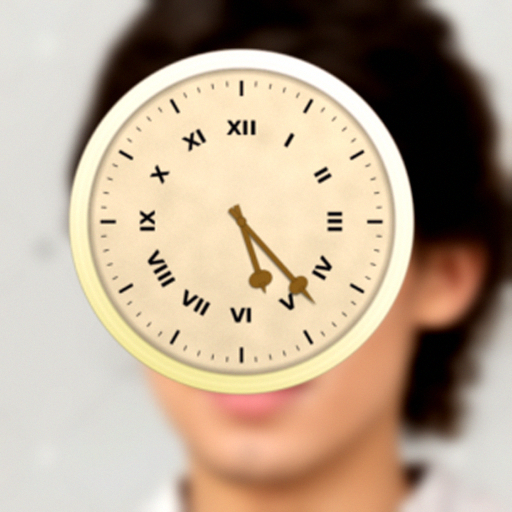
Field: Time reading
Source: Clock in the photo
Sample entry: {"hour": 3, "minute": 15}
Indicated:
{"hour": 5, "minute": 23}
